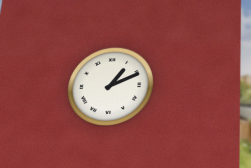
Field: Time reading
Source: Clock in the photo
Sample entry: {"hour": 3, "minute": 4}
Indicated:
{"hour": 1, "minute": 11}
